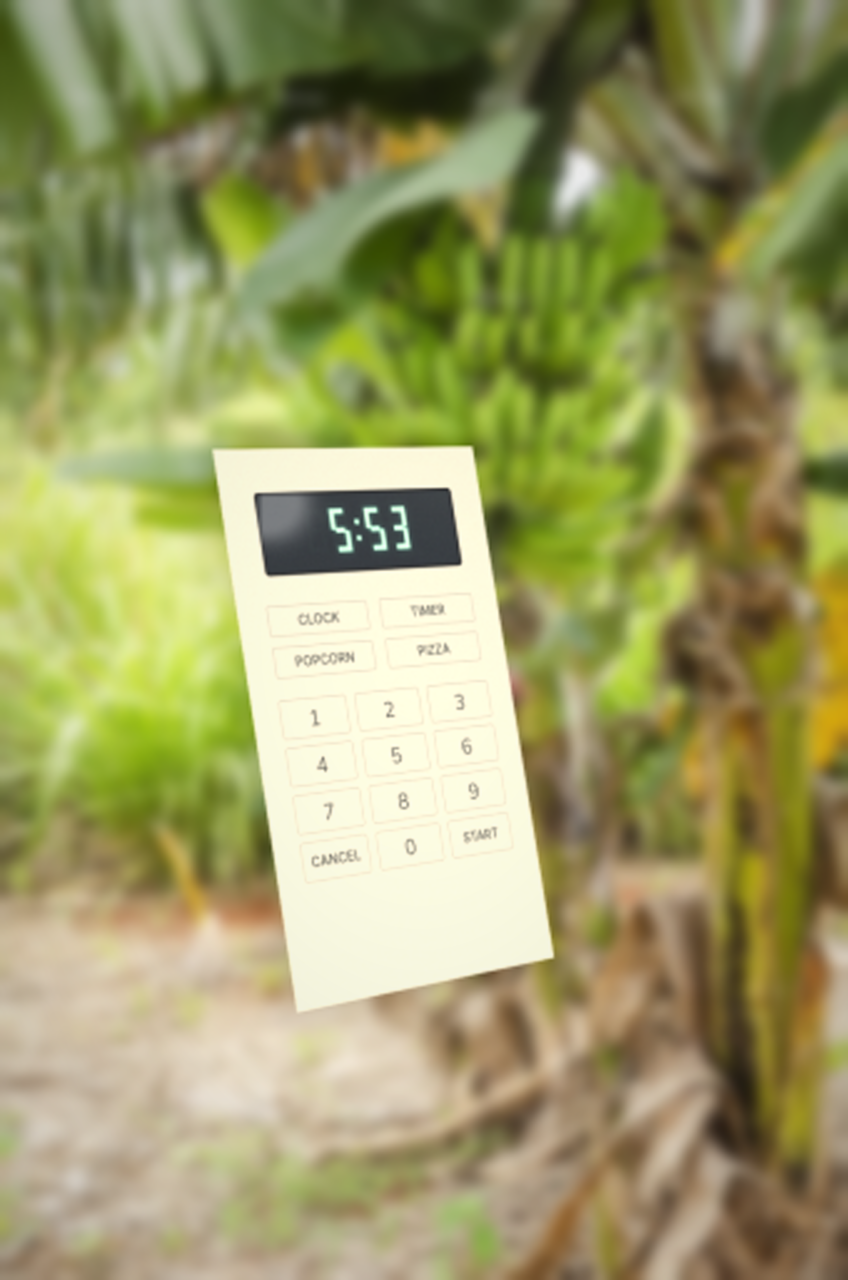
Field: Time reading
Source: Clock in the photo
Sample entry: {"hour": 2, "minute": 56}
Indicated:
{"hour": 5, "minute": 53}
